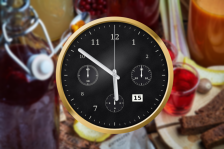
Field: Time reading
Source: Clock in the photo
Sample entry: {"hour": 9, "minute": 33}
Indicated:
{"hour": 5, "minute": 51}
